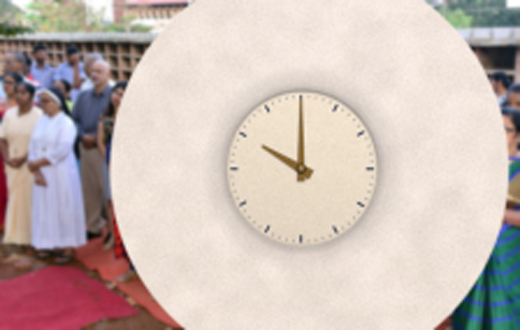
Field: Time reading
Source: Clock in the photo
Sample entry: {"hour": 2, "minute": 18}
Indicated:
{"hour": 10, "minute": 0}
